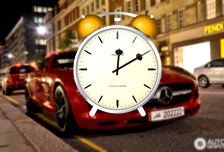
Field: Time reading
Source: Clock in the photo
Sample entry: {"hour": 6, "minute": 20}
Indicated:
{"hour": 12, "minute": 10}
